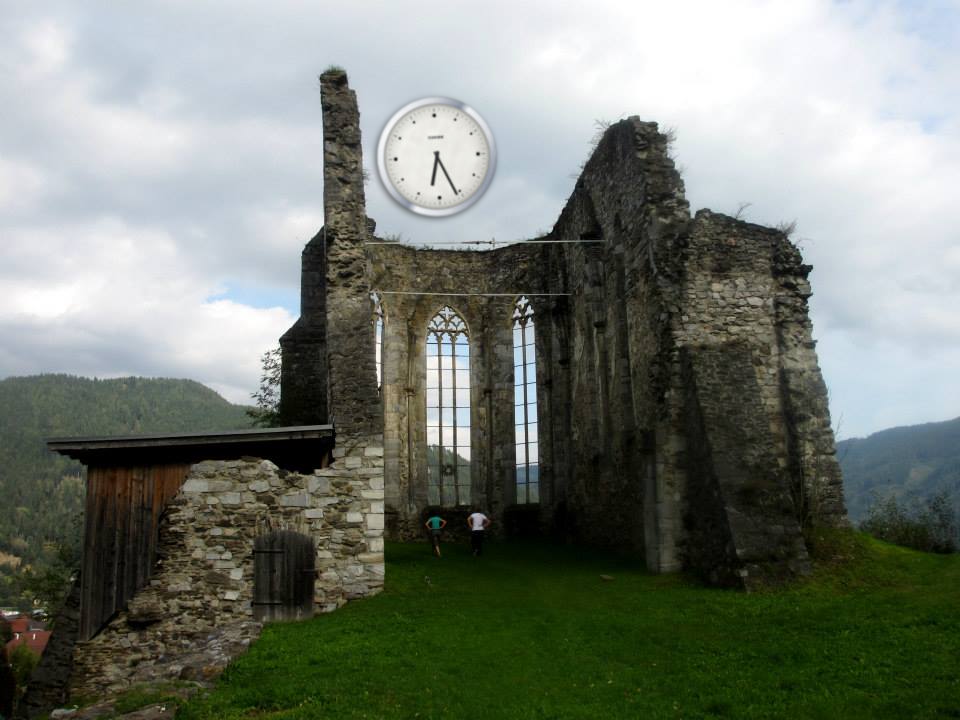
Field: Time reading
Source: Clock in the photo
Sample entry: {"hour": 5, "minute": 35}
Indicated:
{"hour": 6, "minute": 26}
